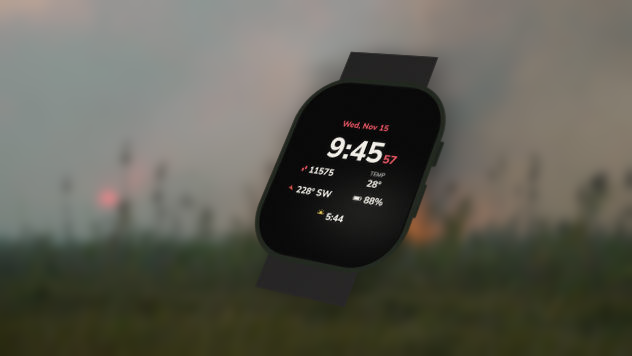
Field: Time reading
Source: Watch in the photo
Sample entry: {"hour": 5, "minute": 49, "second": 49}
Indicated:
{"hour": 9, "minute": 45, "second": 57}
